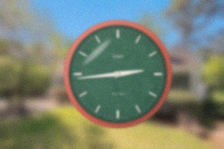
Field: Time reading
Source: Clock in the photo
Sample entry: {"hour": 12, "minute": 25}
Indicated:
{"hour": 2, "minute": 44}
